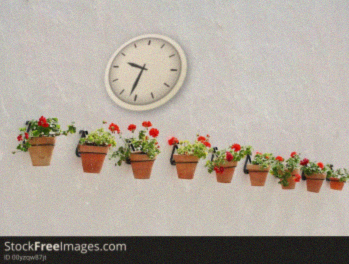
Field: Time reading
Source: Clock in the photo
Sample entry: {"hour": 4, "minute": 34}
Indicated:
{"hour": 9, "minute": 32}
